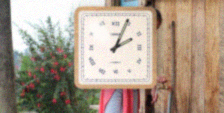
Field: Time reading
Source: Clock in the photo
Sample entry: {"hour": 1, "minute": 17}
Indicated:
{"hour": 2, "minute": 4}
